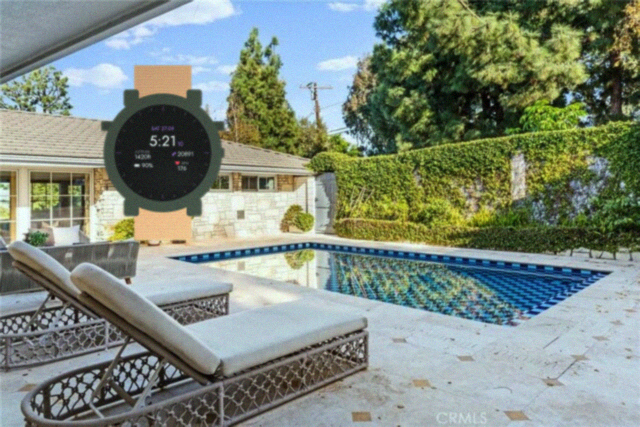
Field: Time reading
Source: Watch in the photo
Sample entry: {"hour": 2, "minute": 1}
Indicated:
{"hour": 5, "minute": 21}
